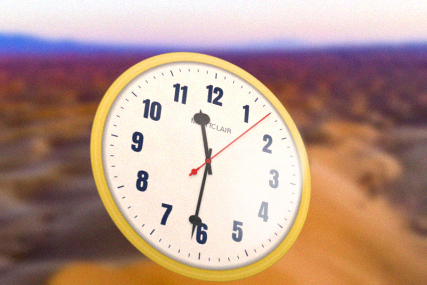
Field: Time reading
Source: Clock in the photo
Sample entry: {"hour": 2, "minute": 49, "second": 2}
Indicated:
{"hour": 11, "minute": 31, "second": 7}
